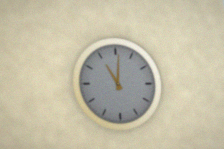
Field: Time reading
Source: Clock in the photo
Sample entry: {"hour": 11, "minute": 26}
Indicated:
{"hour": 11, "minute": 1}
